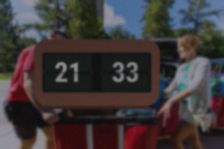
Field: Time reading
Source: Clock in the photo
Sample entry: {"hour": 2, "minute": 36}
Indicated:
{"hour": 21, "minute": 33}
